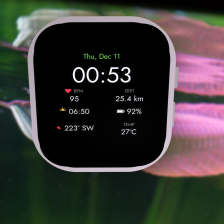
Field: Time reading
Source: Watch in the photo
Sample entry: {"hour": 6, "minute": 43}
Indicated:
{"hour": 0, "minute": 53}
